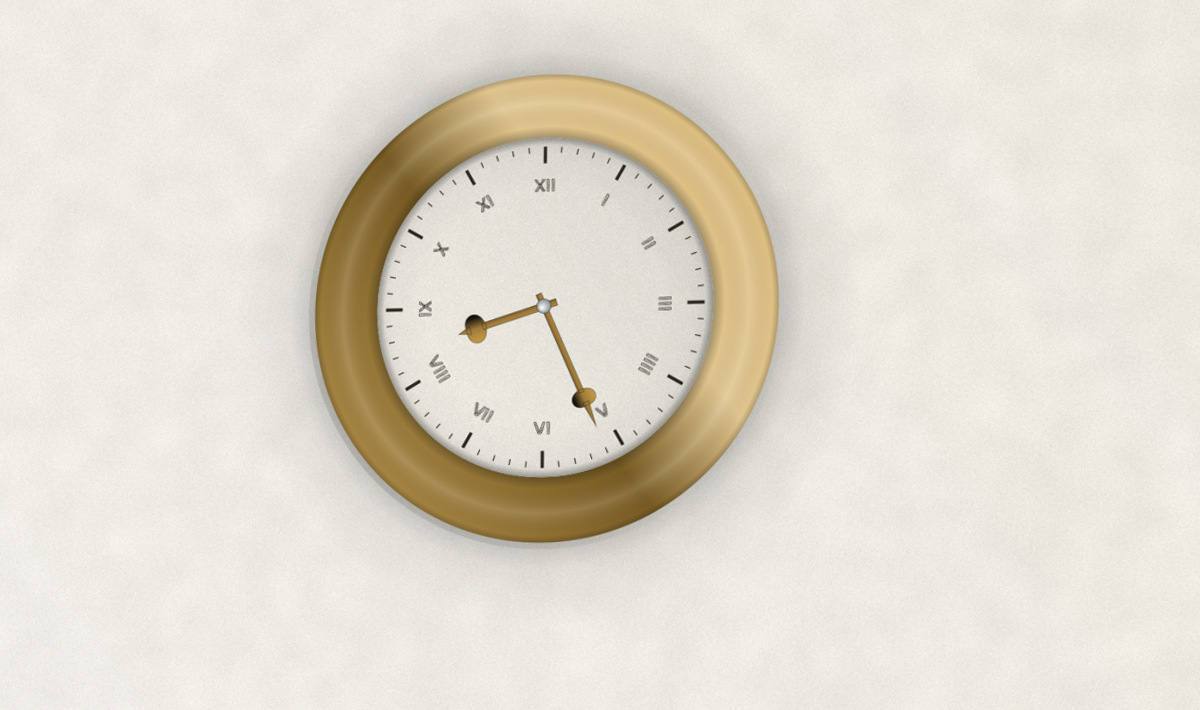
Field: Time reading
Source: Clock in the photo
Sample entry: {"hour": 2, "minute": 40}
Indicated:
{"hour": 8, "minute": 26}
